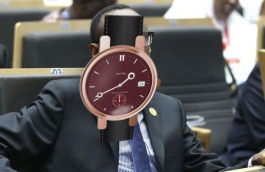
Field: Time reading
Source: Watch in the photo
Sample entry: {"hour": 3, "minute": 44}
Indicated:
{"hour": 1, "minute": 41}
